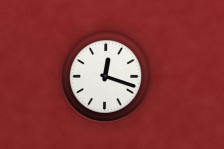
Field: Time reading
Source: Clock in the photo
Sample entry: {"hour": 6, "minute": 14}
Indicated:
{"hour": 12, "minute": 18}
